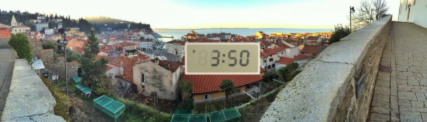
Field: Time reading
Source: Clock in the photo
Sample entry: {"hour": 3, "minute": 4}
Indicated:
{"hour": 3, "minute": 50}
